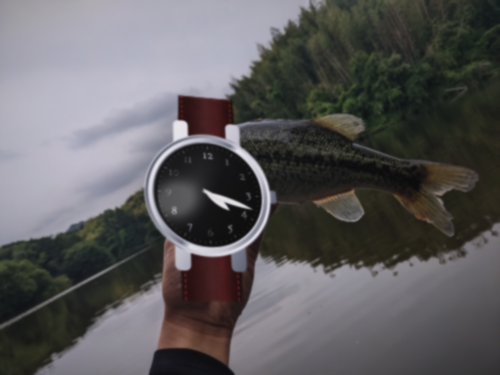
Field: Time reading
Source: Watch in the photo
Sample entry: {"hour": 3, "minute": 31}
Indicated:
{"hour": 4, "minute": 18}
